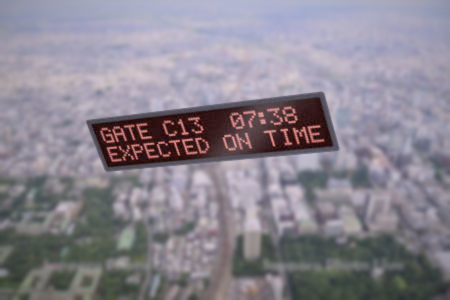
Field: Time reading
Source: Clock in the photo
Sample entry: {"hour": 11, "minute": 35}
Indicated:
{"hour": 7, "minute": 38}
